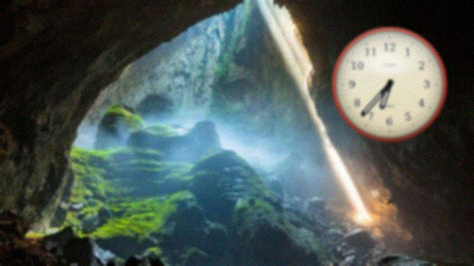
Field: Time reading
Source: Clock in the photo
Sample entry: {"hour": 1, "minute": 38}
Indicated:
{"hour": 6, "minute": 37}
